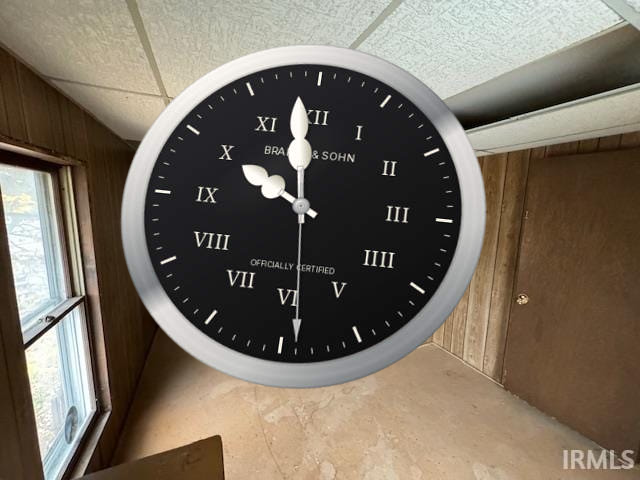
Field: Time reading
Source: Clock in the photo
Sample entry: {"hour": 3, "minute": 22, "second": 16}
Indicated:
{"hour": 9, "minute": 58, "second": 29}
